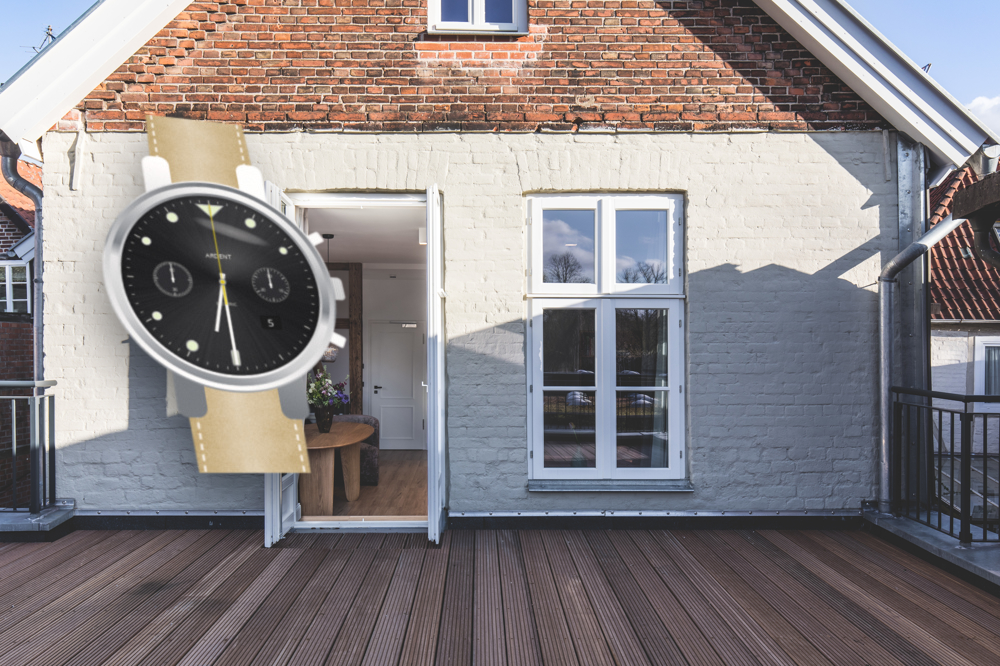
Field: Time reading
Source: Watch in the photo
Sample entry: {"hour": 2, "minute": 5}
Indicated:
{"hour": 6, "minute": 30}
